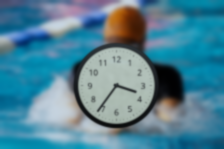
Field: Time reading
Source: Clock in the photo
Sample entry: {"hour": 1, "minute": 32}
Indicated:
{"hour": 3, "minute": 36}
